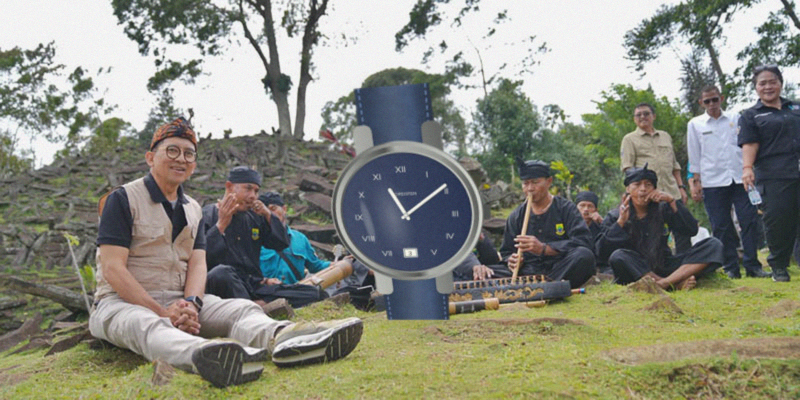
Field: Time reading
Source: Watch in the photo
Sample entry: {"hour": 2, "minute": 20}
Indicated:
{"hour": 11, "minute": 9}
